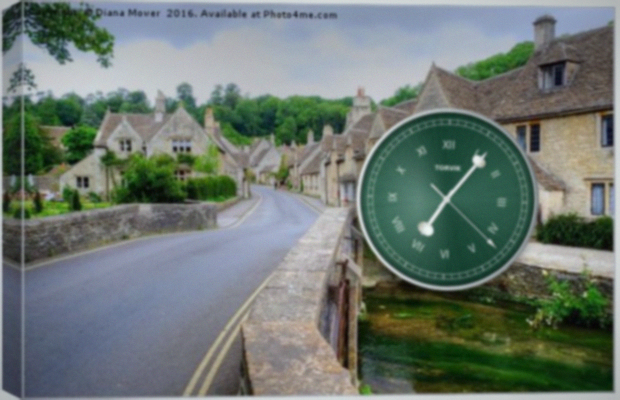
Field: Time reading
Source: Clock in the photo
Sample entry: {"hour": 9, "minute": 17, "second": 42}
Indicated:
{"hour": 7, "minute": 6, "second": 22}
